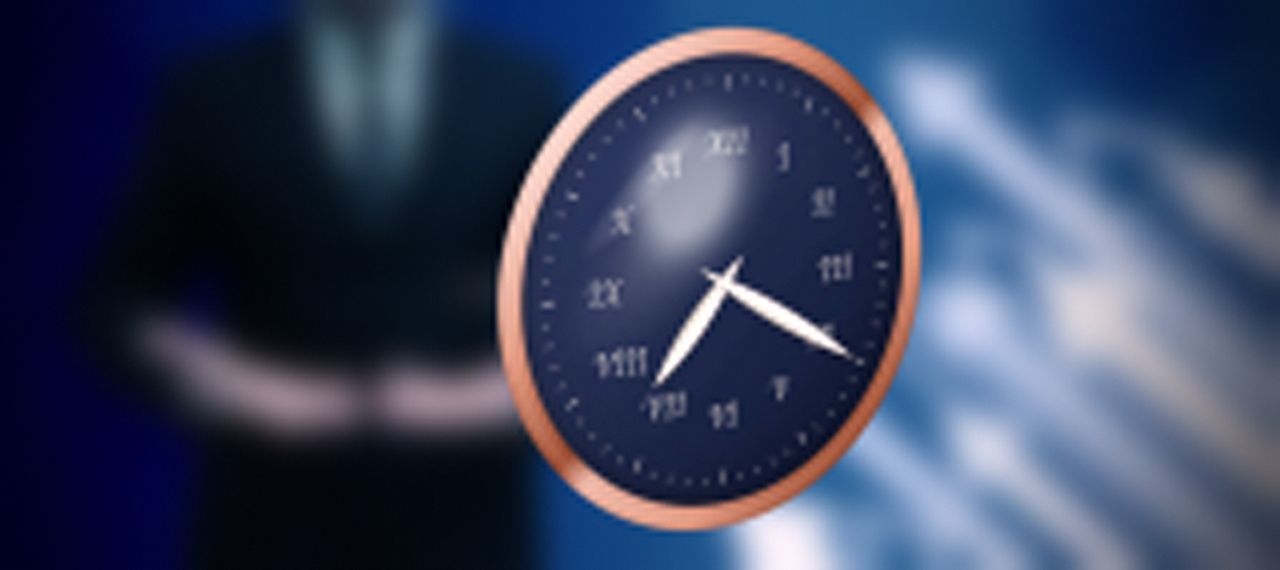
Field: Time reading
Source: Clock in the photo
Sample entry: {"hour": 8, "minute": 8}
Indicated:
{"hour": 7, "minute": 20}
